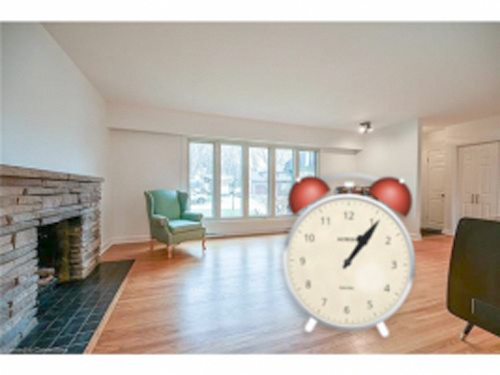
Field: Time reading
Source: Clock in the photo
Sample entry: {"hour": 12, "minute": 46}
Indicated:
{"hour": 1, "minute": 6}
